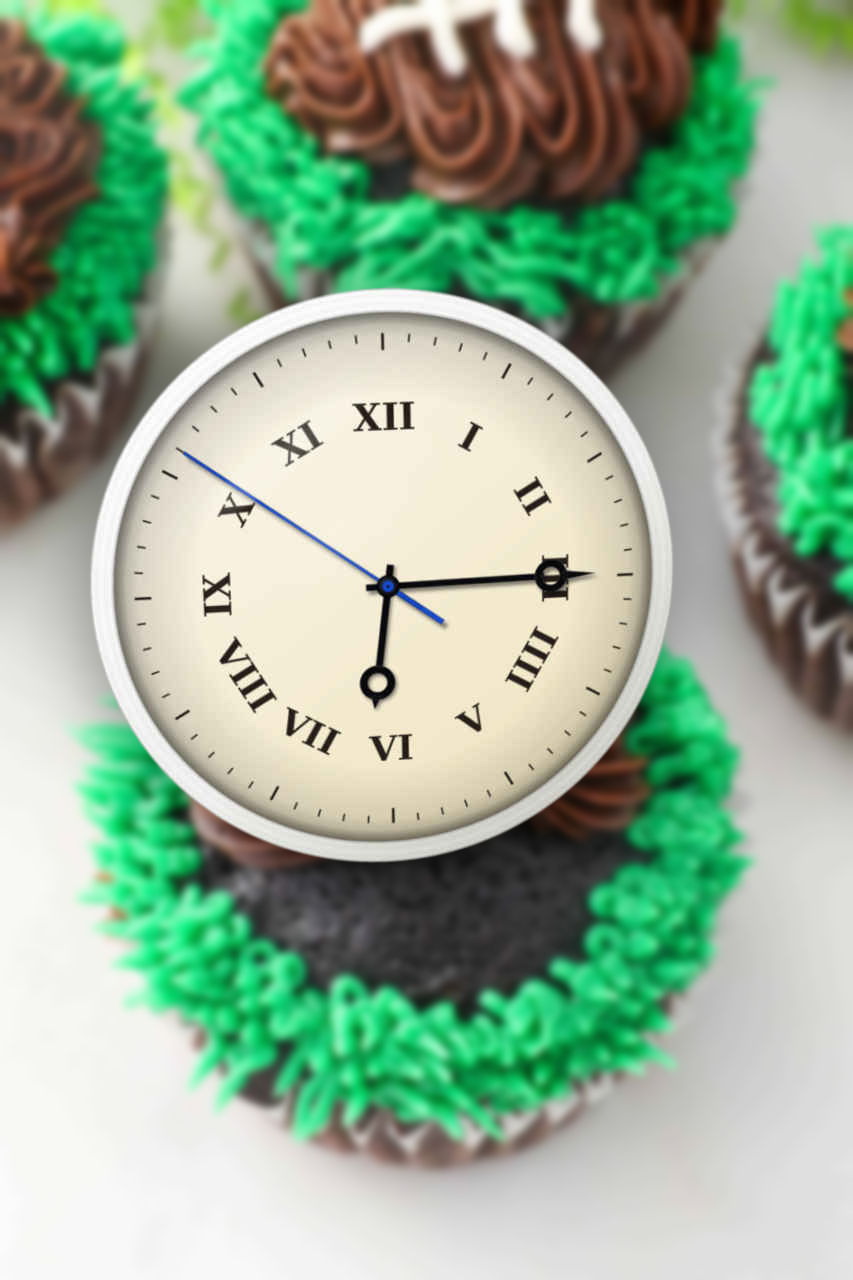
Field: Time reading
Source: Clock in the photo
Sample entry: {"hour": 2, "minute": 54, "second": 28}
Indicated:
{"hour": 6, "minute": 14, "second": 51}
